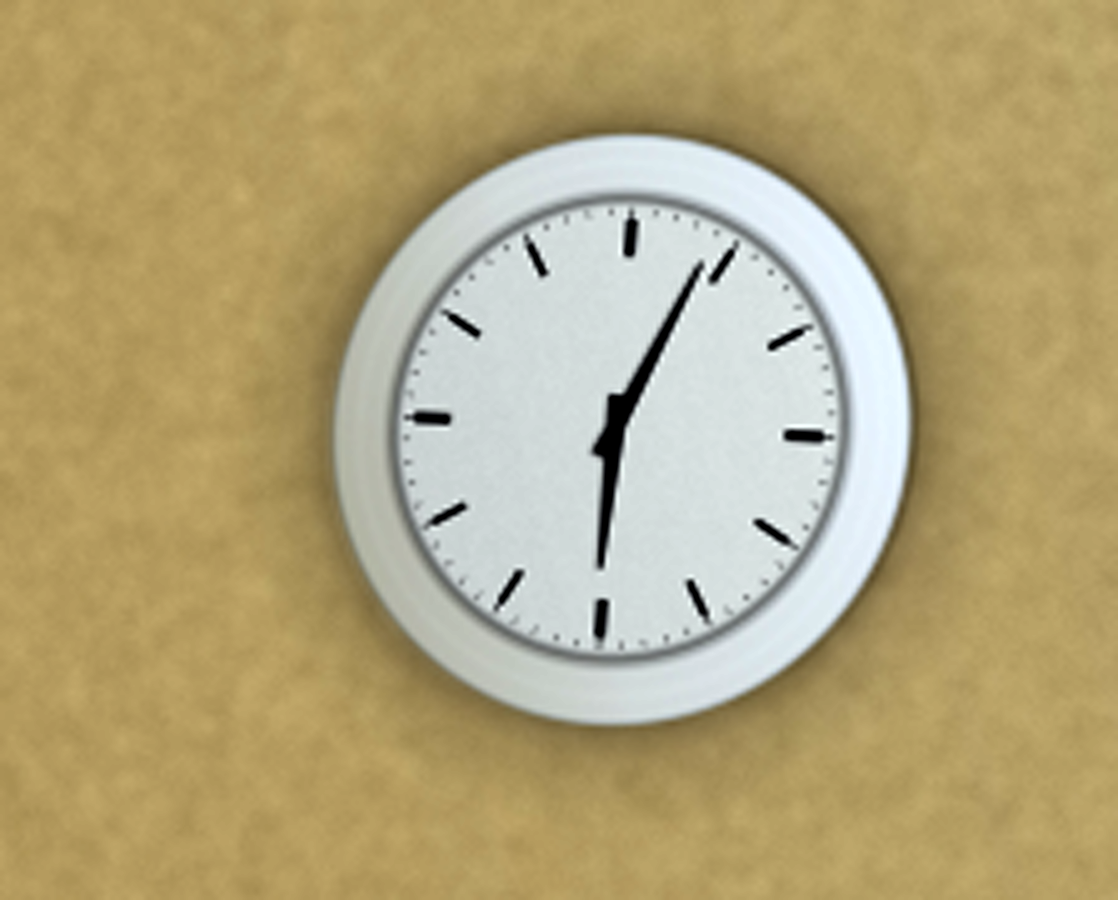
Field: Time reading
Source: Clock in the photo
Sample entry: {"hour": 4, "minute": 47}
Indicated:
{"hour": 6, "minute": 4}
